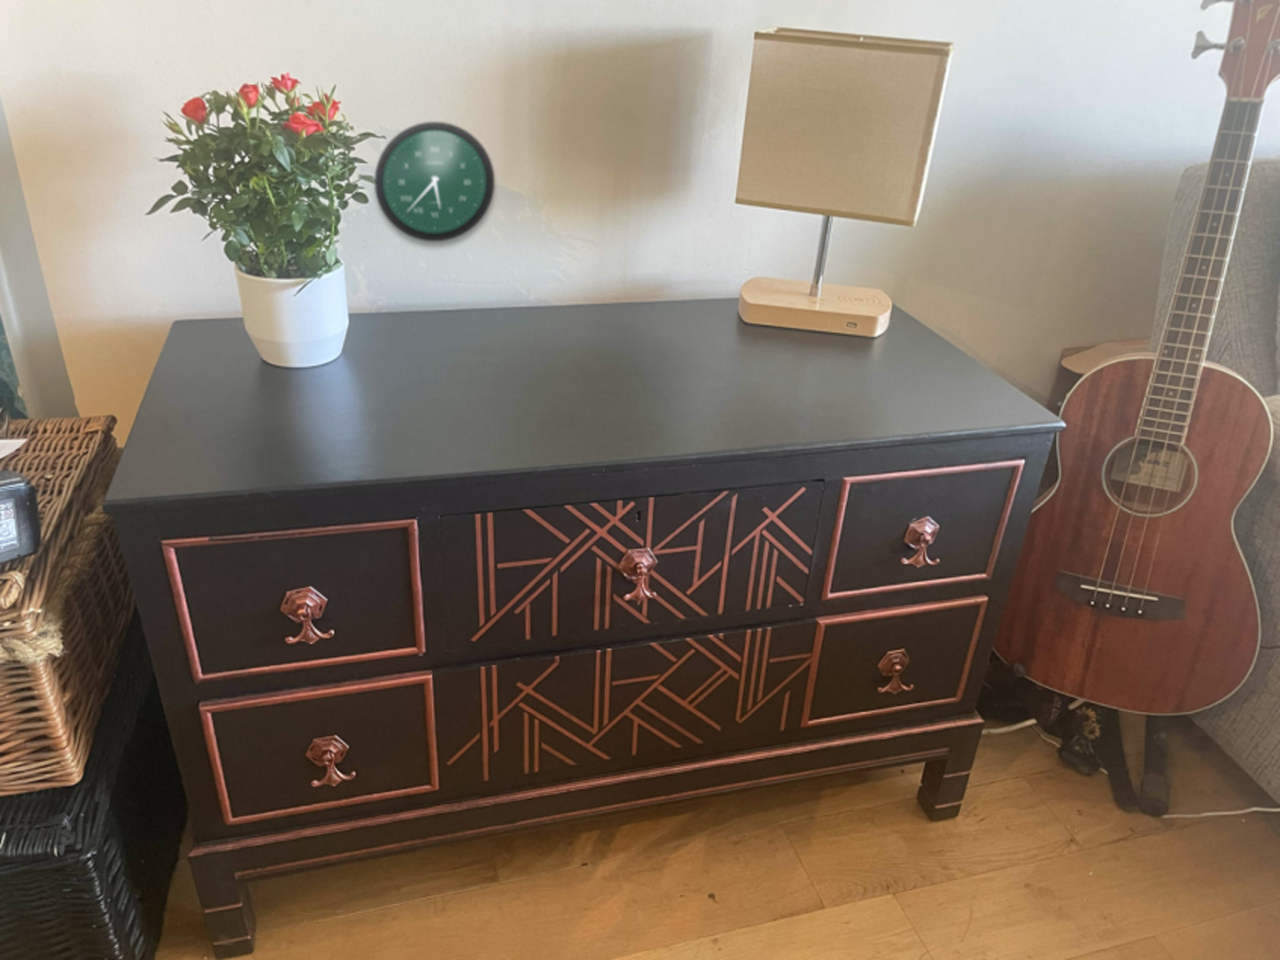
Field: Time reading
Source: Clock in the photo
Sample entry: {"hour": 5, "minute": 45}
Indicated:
{"hour": 5, "minute": 37}
